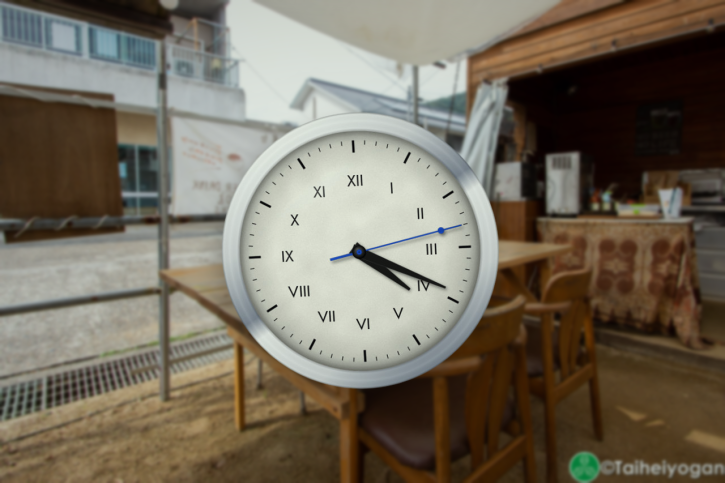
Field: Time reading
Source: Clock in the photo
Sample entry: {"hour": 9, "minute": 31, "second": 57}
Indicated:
{"hour": 4, "minute": 19, "second": 13}
